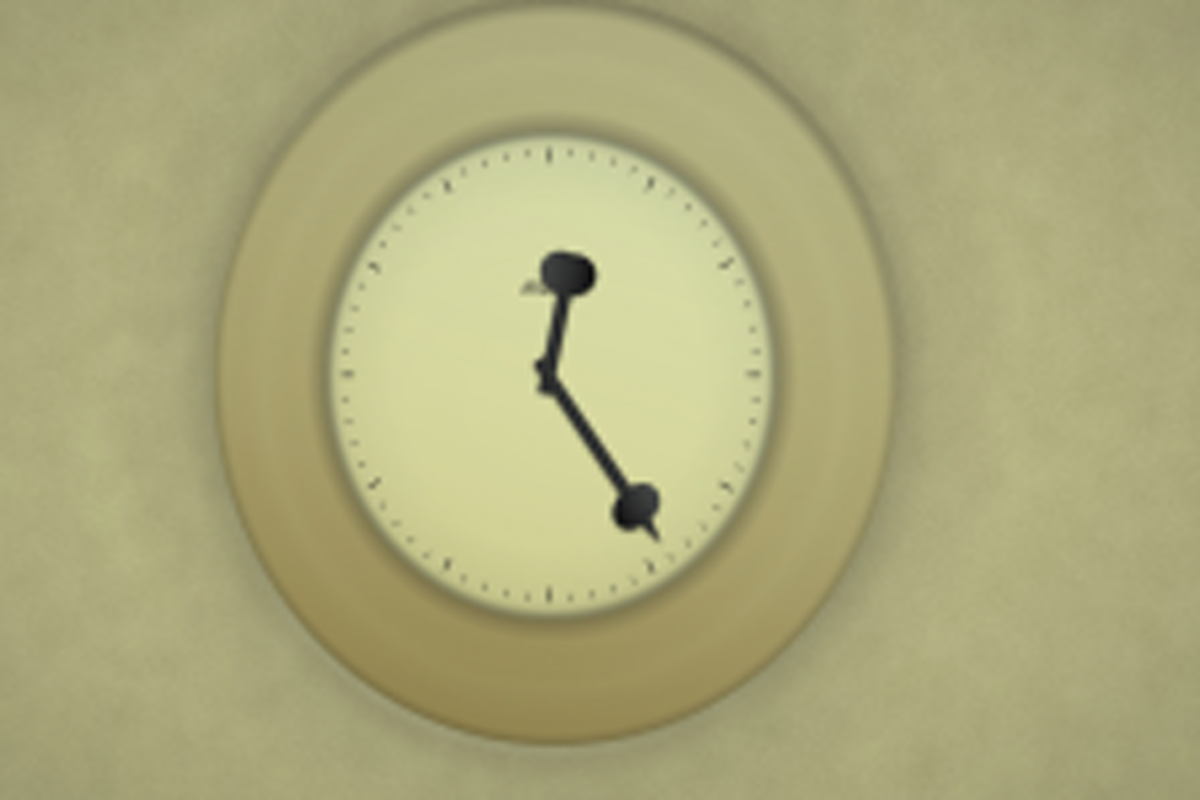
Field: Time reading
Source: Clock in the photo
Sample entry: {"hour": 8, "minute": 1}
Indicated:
{"hour": 12, "minute": 24}
